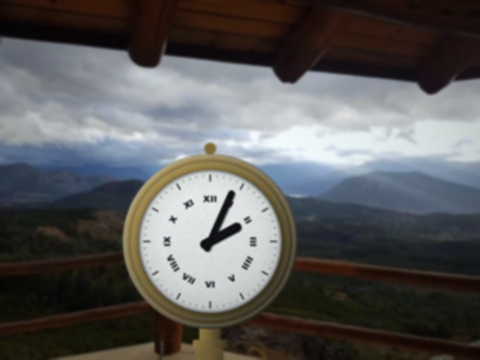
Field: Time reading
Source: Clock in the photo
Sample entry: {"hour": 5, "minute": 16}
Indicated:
{"hour": 2, "minute": 4}
